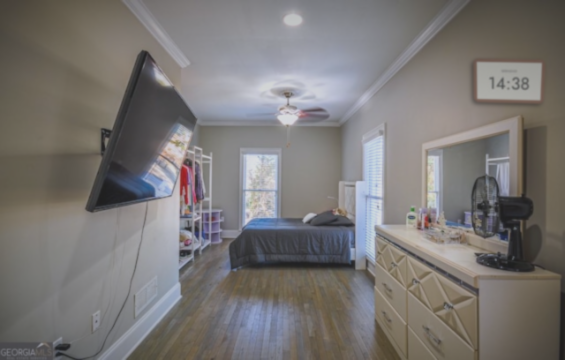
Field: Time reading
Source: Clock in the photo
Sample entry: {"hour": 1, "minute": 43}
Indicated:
{"hour": 14, "minute": 38}
